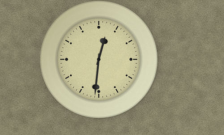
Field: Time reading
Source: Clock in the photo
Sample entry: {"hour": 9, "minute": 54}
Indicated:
{"hour": 12, "minute": 31}
